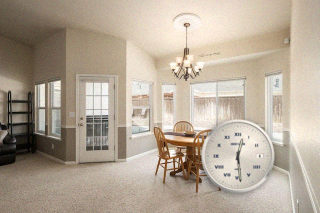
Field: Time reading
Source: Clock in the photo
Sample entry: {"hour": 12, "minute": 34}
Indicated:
{"hour": 12, "minute": 29}
